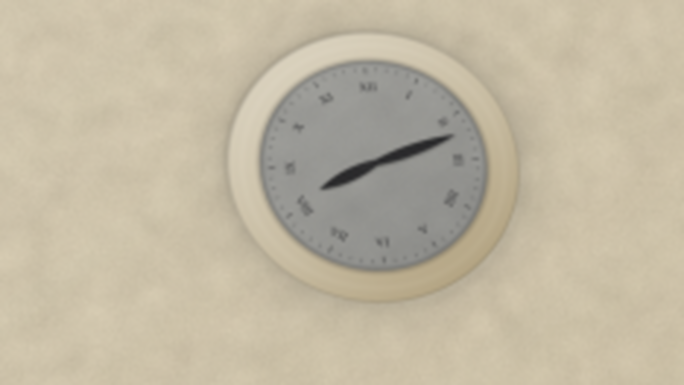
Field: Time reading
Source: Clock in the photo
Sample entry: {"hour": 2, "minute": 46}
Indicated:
{"hour": 8, "minute": 12}
